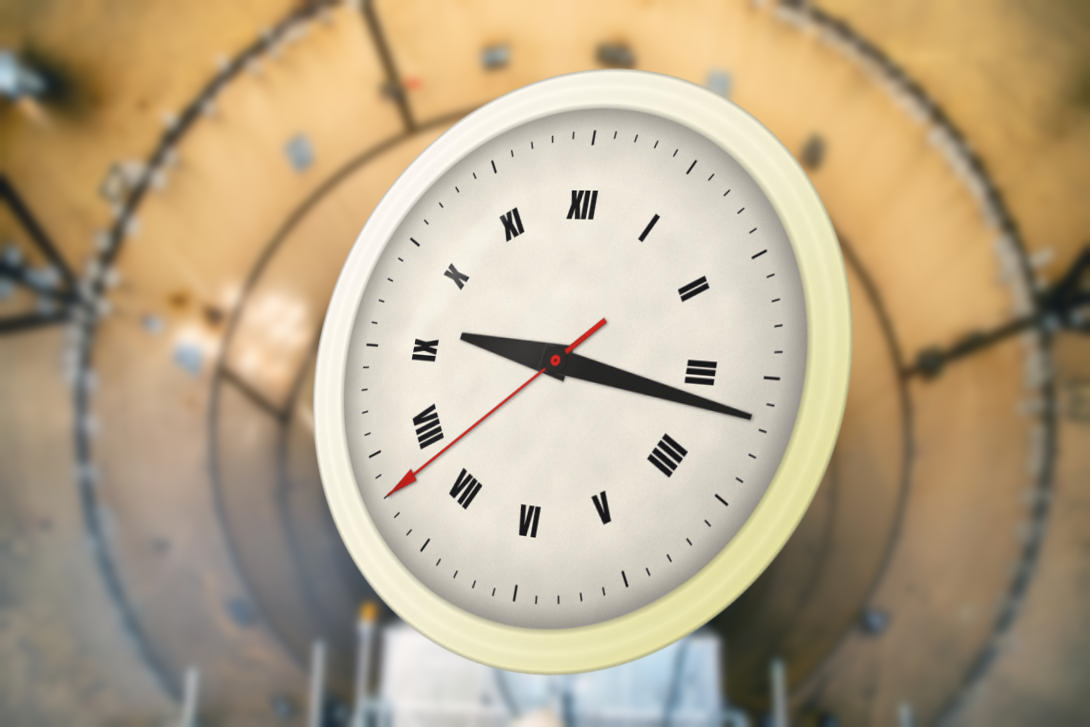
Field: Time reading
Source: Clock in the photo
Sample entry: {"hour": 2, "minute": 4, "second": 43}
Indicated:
{"hour": 9, "minute": 16, "second": 38}
